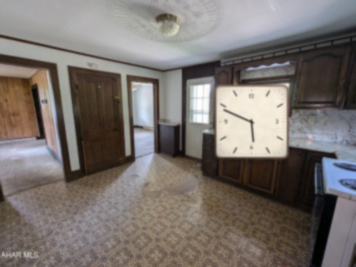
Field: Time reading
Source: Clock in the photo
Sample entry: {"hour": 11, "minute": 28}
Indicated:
{"hour": 5, "minute": 49}
